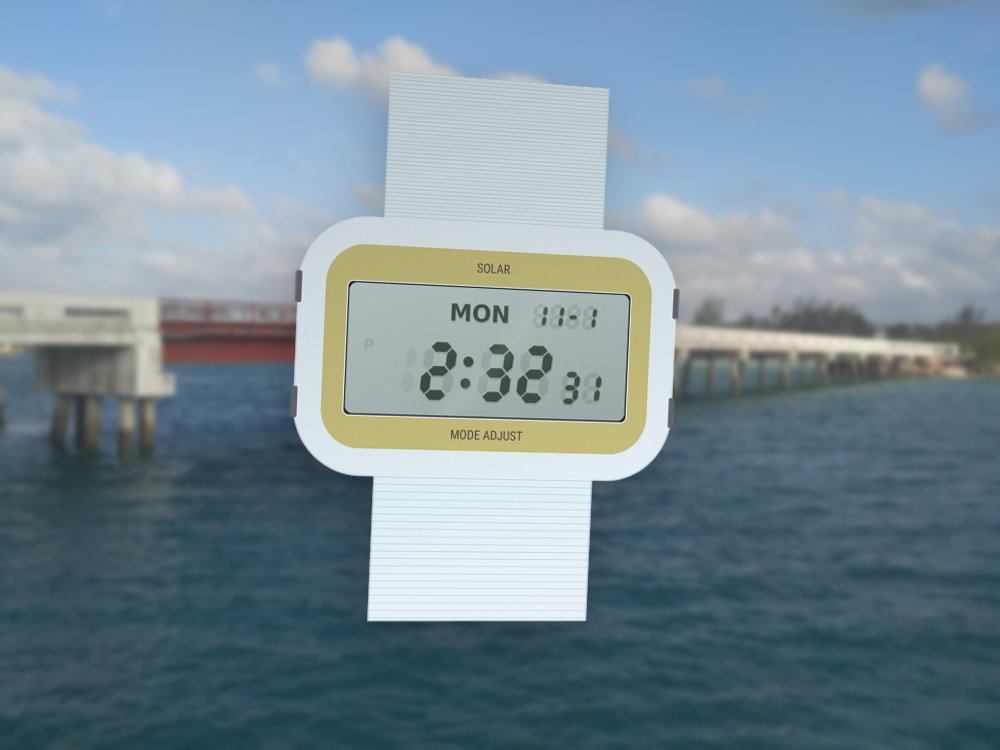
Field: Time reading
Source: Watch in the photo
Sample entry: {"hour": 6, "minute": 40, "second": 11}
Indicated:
{"hour": 2, "minute": 32, "second": 31}
